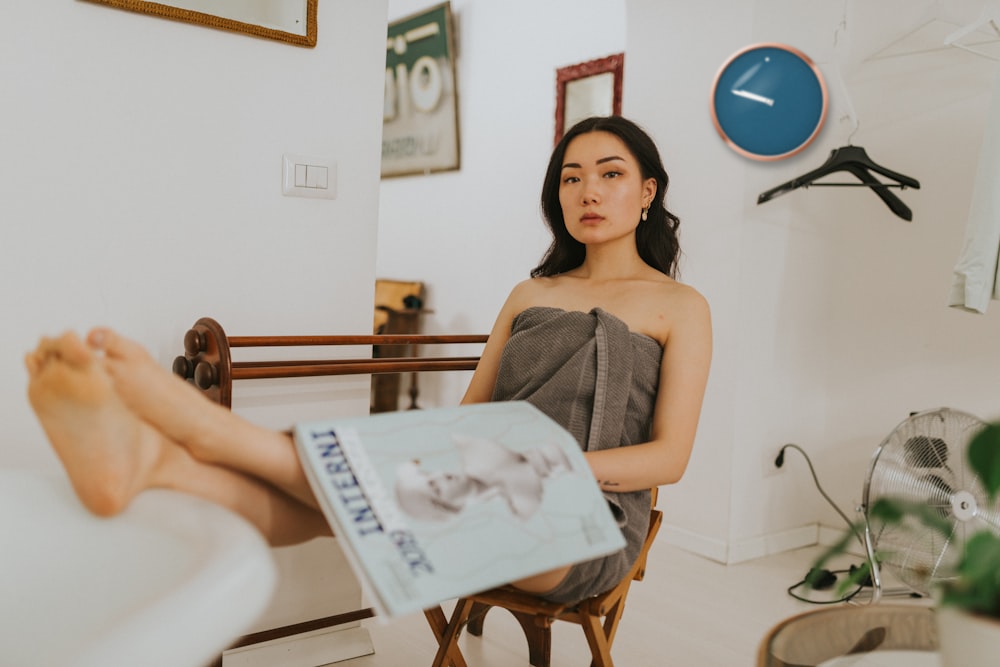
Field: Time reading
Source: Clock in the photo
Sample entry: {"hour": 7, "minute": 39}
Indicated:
{"hour": 9, "minute": 48}
